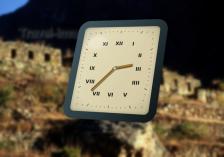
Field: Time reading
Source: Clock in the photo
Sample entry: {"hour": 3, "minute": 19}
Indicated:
{"hour": 2, "minute": 37}
